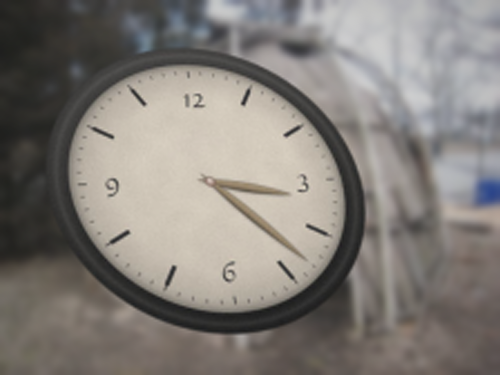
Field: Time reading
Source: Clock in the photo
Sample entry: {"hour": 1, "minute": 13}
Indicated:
{"hour": 3, "minute": 23}
